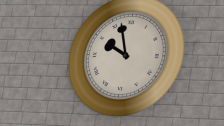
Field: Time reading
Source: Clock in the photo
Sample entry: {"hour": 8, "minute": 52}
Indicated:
{"hour": 9, "minute": 57}
